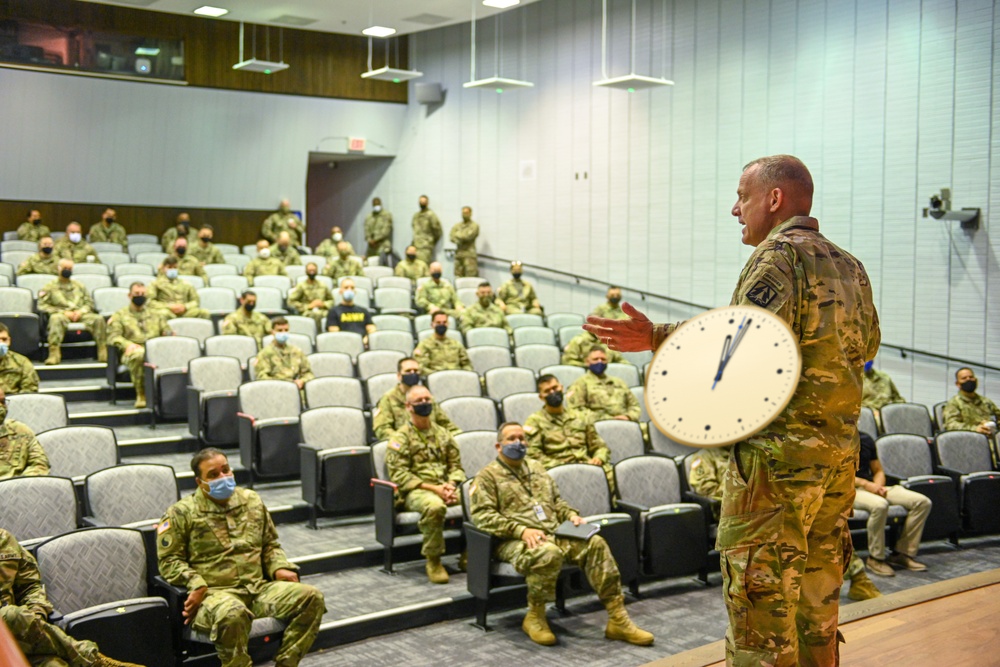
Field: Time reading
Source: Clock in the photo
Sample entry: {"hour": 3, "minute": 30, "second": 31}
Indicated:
{"hour": 12, "minute": 3, "second": 2}
